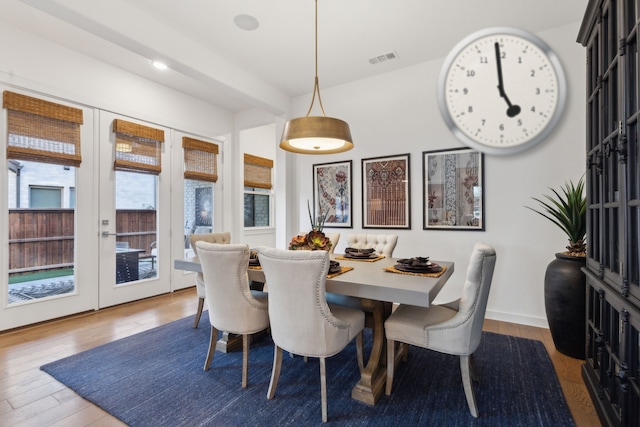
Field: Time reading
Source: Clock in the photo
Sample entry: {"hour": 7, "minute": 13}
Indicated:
{"hour": 4, "minute": 59}
